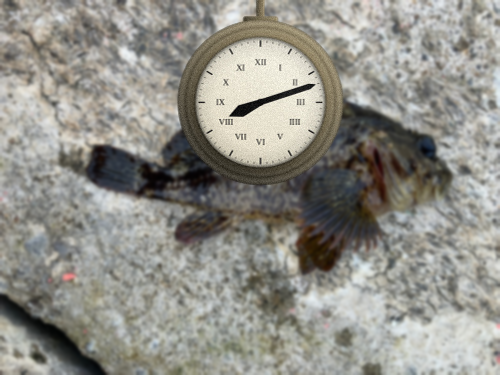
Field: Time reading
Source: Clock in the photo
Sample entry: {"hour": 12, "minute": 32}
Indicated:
{"hour": 8, "minute": 12}
